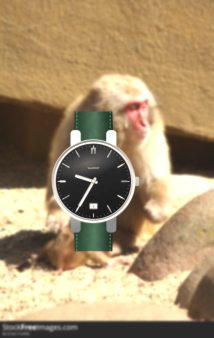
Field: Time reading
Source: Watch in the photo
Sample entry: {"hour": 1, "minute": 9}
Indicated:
{"hour": 9, "minute": 35}
